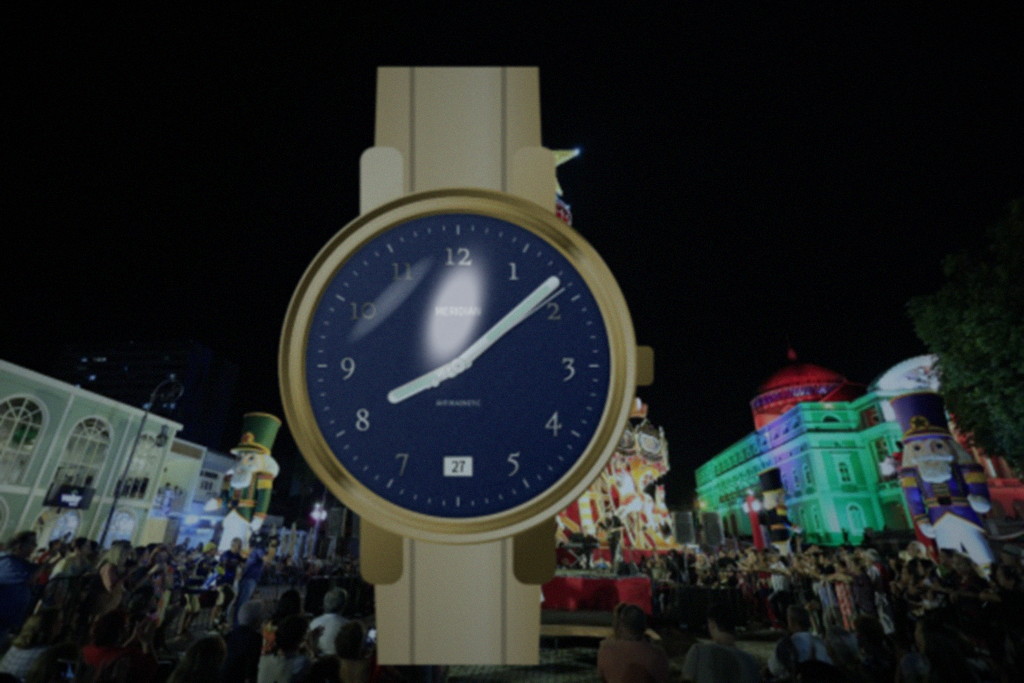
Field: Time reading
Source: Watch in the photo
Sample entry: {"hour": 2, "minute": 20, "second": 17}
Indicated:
{"hour": 8, "minute": 8, "second": 9}
